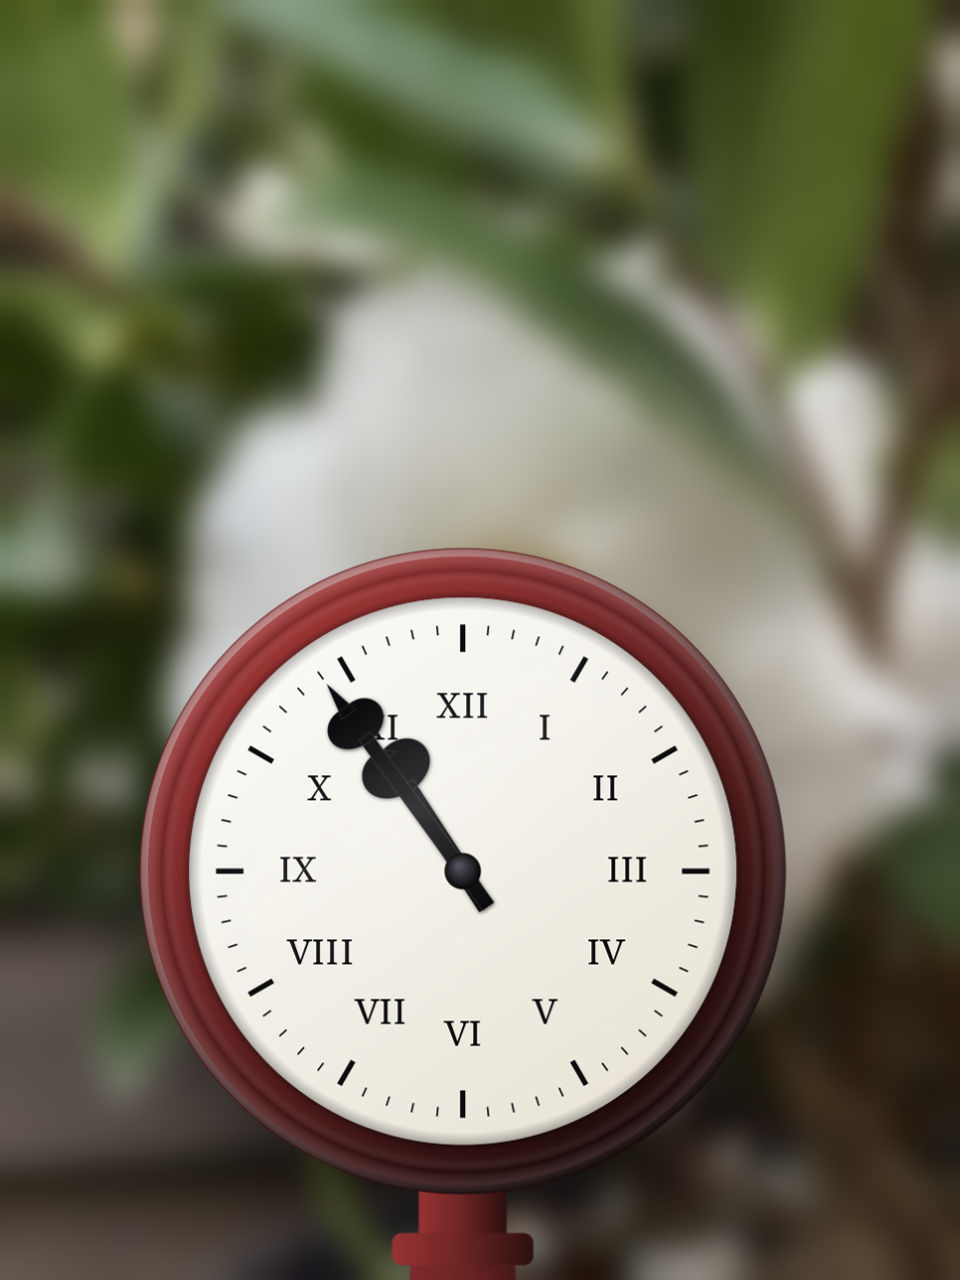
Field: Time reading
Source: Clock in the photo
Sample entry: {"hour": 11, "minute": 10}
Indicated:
{"hour": 10, "minute": 54}
